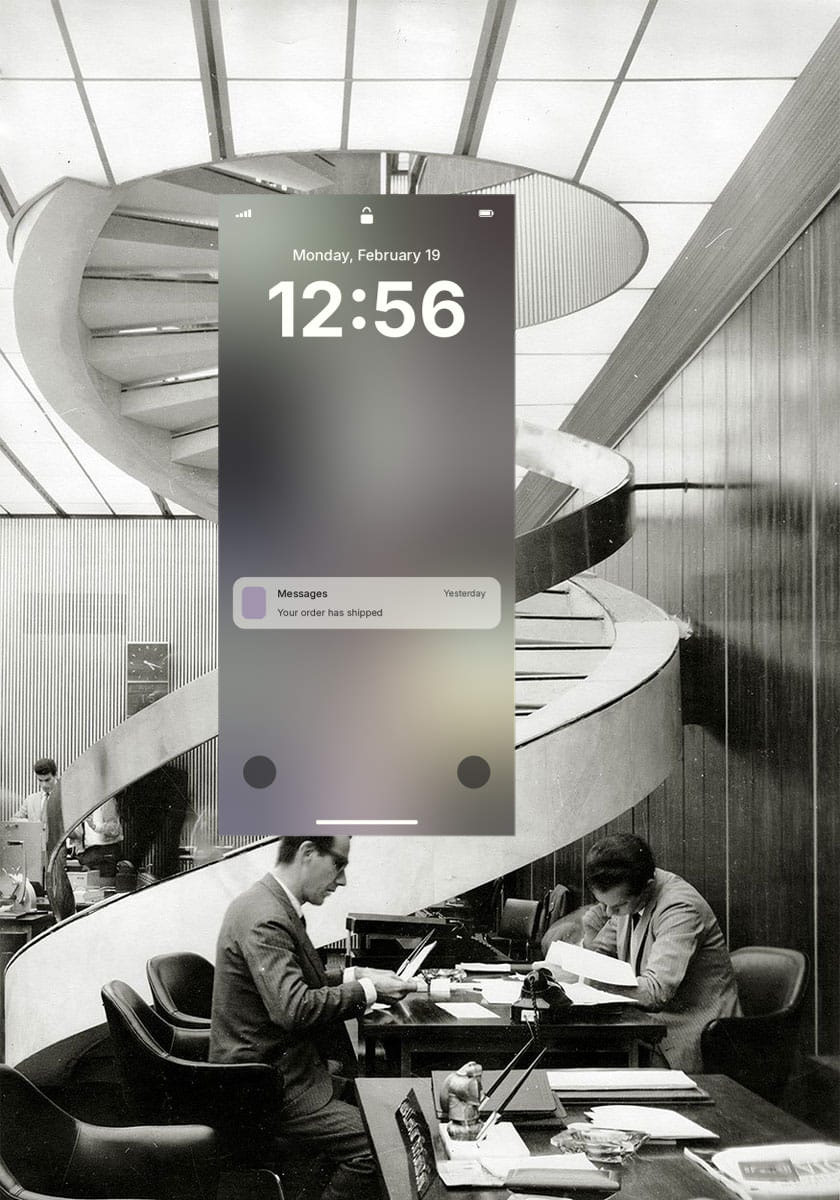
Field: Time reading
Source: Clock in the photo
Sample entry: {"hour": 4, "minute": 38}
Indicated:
{"hour": 12, "minute": 56}
